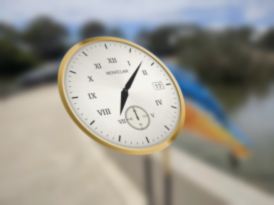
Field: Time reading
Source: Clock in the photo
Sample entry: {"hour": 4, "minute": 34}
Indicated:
{"hour": 7, "minute": 8}
